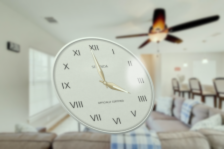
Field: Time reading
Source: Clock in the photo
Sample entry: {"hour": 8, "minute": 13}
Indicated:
{"hour": 3, "minute": 59}
